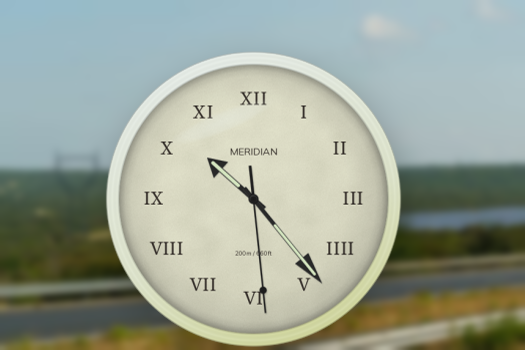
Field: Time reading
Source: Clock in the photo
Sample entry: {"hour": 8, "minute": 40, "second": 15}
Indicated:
{"hour": 10, "minute": 23, "second": 29}
